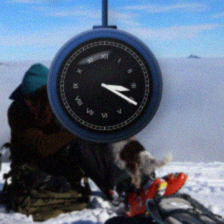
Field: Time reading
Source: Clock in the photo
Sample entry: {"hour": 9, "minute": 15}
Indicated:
{"hour": 3, "minute": 20}
